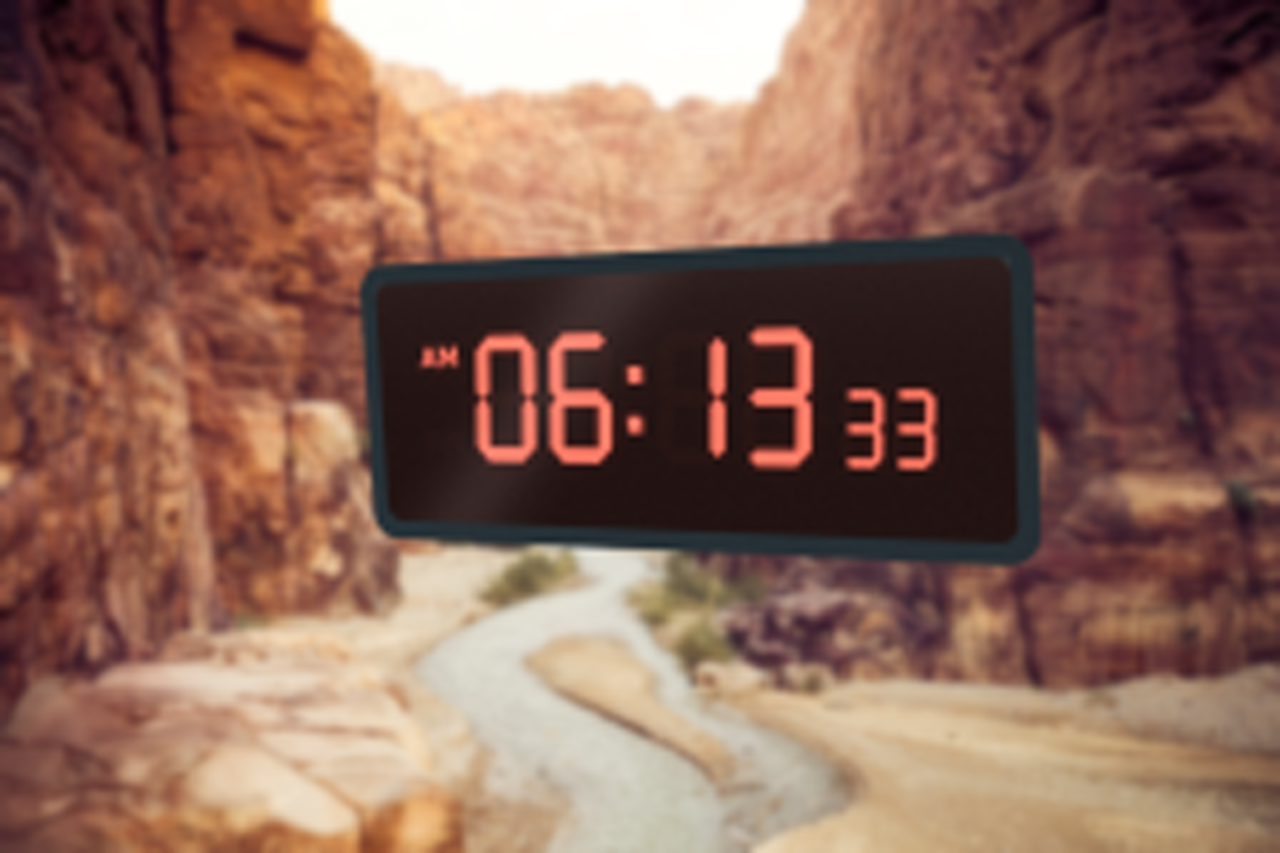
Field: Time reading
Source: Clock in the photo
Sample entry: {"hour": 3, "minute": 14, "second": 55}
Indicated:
{"hour": 6, "minute": 13, "second": 33}
